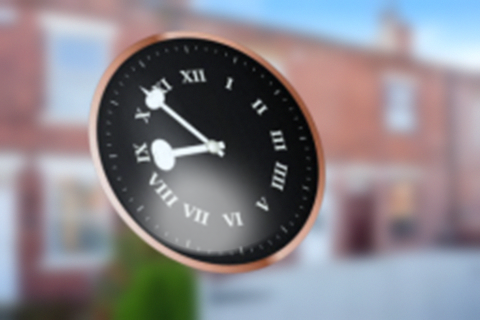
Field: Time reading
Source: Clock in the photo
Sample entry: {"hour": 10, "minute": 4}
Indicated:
{"hour": 8, "minute": 53}
